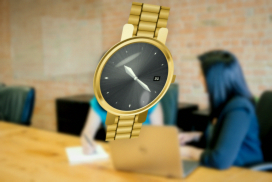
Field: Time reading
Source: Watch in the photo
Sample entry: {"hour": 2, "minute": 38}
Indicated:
{"hour": 10, "minute": 21}
